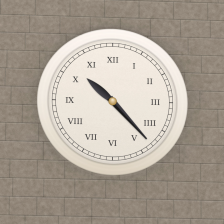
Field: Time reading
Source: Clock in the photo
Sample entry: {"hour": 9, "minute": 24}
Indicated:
{"hour": 10, "minute": 23}
